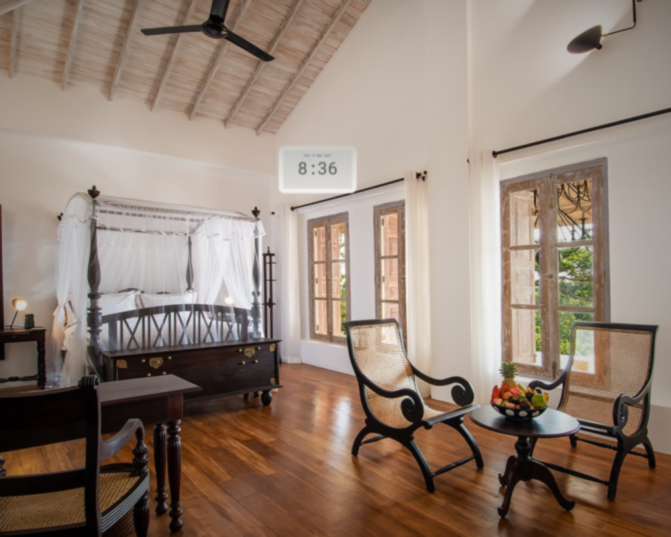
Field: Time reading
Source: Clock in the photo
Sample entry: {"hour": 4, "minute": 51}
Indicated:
{"hour": 8, "minute": 36}
